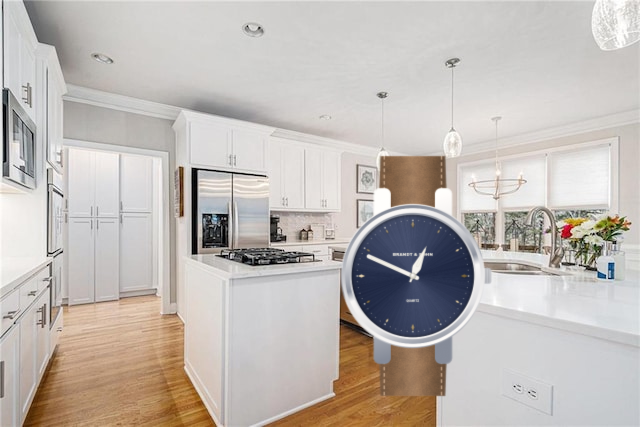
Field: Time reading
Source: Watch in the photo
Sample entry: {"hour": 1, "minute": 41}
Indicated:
{"hour": 12, "minute": 49}
